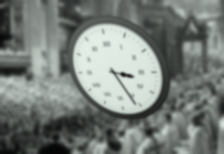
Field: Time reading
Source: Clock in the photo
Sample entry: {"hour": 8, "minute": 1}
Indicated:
{"hour": 3, "minute": 26}
